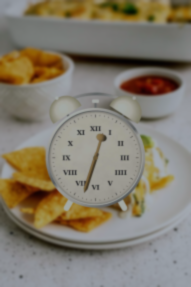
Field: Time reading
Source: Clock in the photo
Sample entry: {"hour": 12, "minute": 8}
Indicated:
{"hour": 12, "minute": 33}
